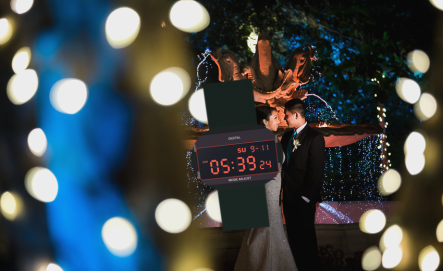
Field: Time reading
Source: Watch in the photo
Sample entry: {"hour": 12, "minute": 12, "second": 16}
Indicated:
{"hour": 5, "minute": 39, "second": 24}
